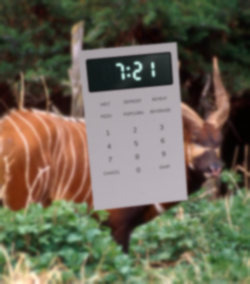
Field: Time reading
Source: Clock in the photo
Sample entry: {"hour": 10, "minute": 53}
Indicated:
{"hour": 7, "minute": 21}
